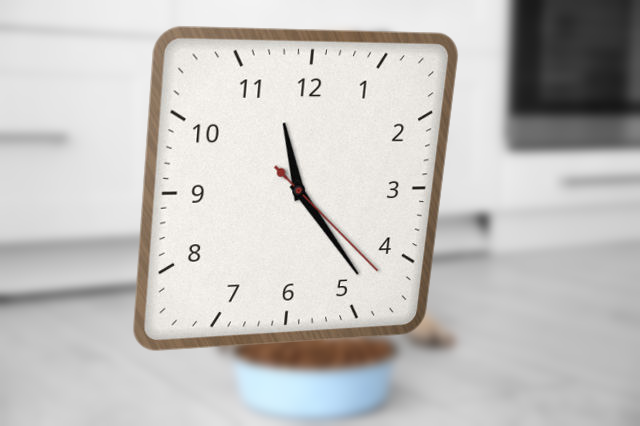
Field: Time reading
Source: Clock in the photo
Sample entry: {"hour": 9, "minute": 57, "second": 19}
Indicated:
{"hour": 11, "minute": 23, "second": 22}
